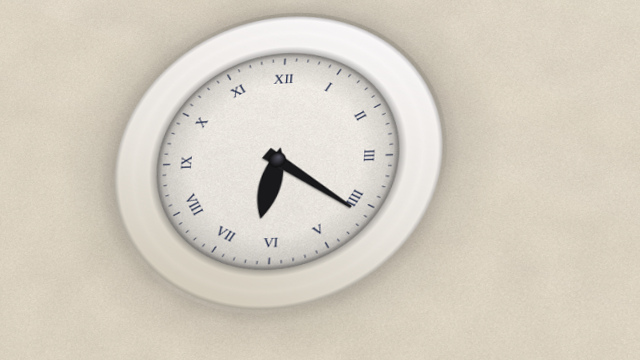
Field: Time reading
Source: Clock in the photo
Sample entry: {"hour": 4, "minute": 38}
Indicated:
{"hour": 6, "minute": 21}
